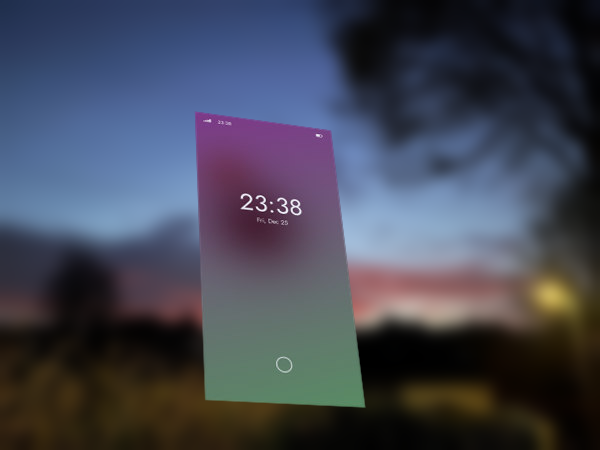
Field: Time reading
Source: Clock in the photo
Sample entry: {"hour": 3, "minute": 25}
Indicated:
{"hour": 23, "minute": 38}
